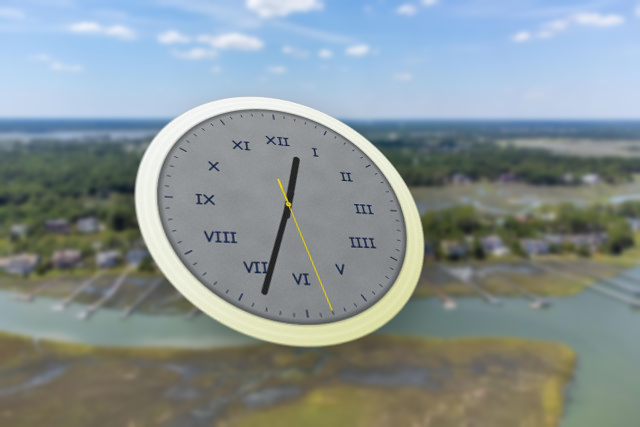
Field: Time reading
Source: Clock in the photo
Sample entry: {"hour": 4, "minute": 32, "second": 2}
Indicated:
{"hour": 12, "minute": 33, "second": 28}
